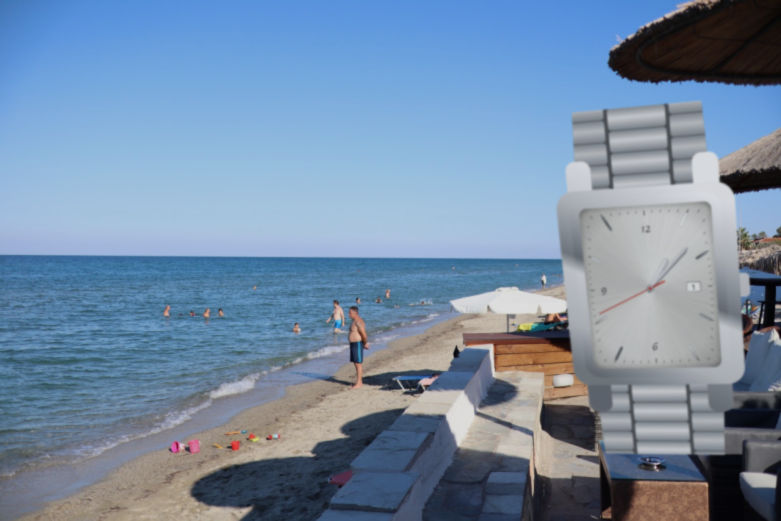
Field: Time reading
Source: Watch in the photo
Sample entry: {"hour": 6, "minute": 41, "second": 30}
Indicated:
{"hour": 1, "minute": 7, "second": 41}
